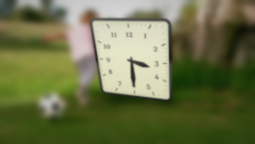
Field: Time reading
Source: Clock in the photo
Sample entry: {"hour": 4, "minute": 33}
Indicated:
{"hour": 3, "minute": 30}
